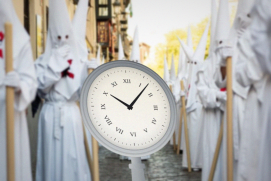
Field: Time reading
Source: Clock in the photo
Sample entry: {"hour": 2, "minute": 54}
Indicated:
{"hour": 10, "minute": 7}
